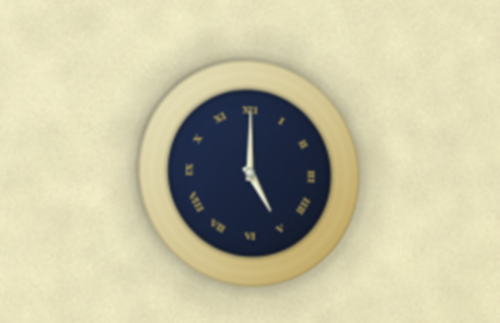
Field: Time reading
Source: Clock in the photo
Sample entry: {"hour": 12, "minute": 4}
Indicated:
{"hour": 5, "minute": 0}
